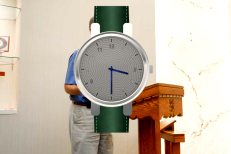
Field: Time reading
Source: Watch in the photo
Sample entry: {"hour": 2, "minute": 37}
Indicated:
{"hour": 3, "minute": 30}
